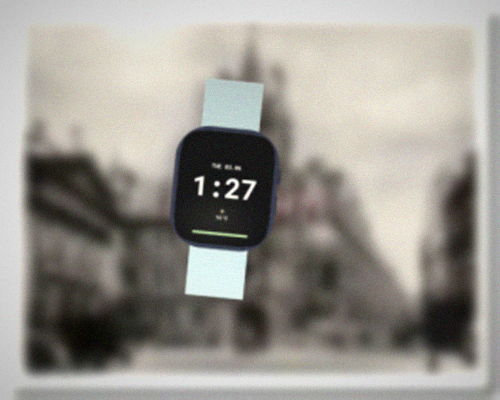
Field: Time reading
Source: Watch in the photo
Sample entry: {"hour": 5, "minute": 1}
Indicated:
{"hour": 1, "minute": 27}
